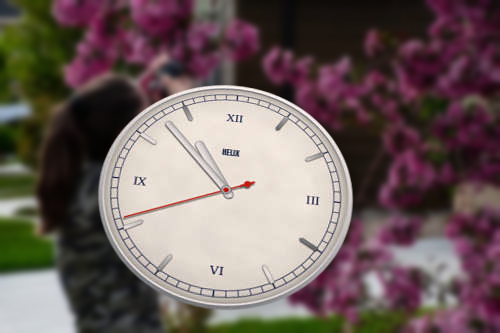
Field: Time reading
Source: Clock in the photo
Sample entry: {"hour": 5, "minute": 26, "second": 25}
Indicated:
{"hour": 10, "minute": 52, "second": 41}
